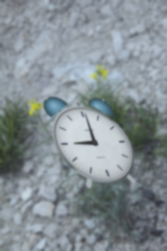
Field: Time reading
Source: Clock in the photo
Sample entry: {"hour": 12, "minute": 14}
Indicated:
{"hour": 9, "minute": 1}
